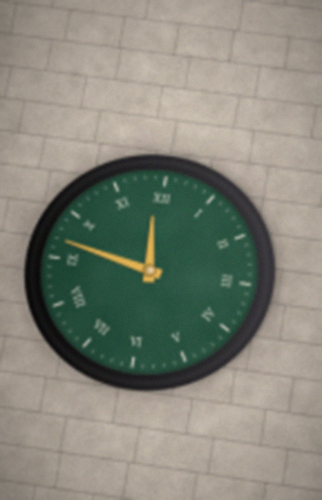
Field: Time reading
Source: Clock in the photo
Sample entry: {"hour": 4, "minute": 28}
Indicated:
{"hour": 11, "minute": 47}
